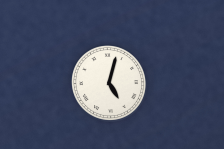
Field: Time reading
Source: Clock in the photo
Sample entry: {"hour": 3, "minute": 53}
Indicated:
{"hour": 5, "minute": 3}
